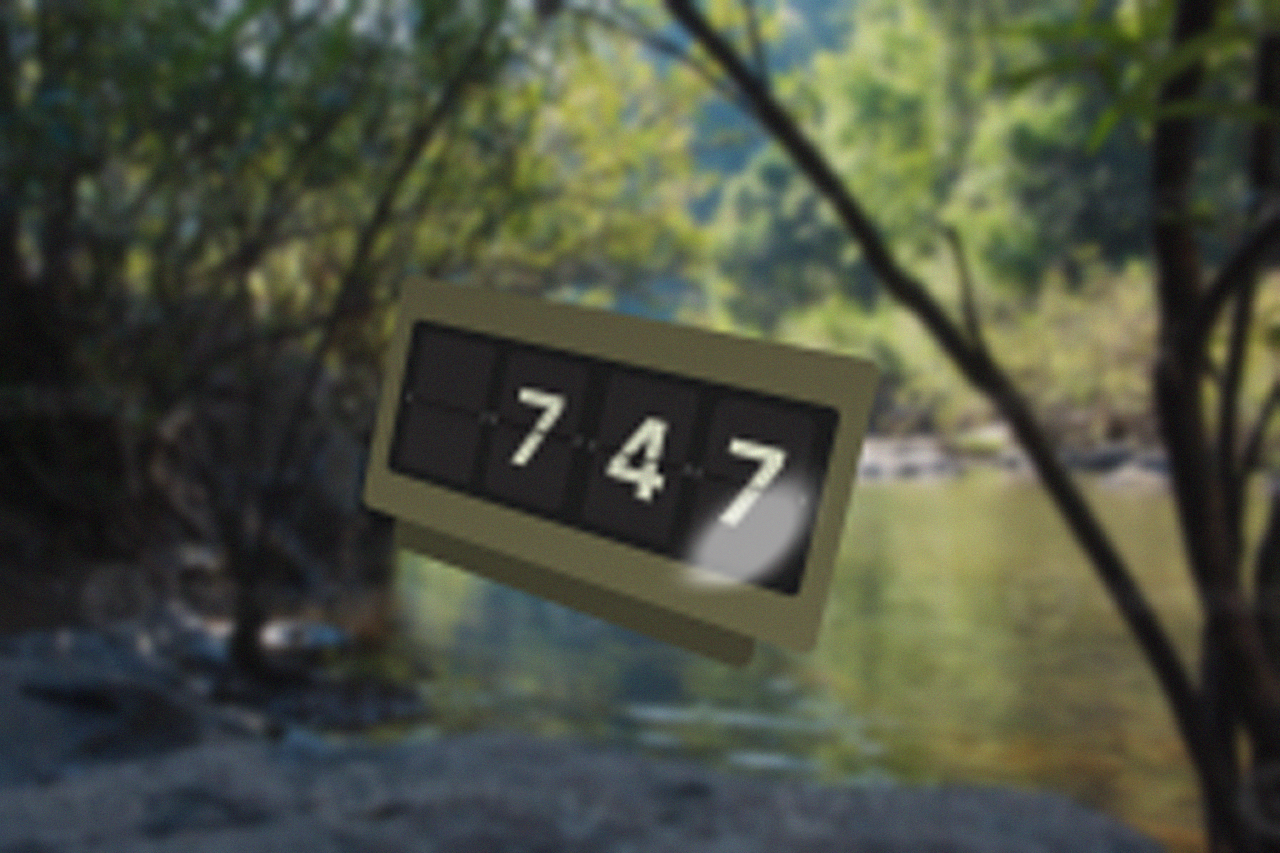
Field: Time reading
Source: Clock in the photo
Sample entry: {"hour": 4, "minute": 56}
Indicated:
{"hour": 7, "minute": 47}
